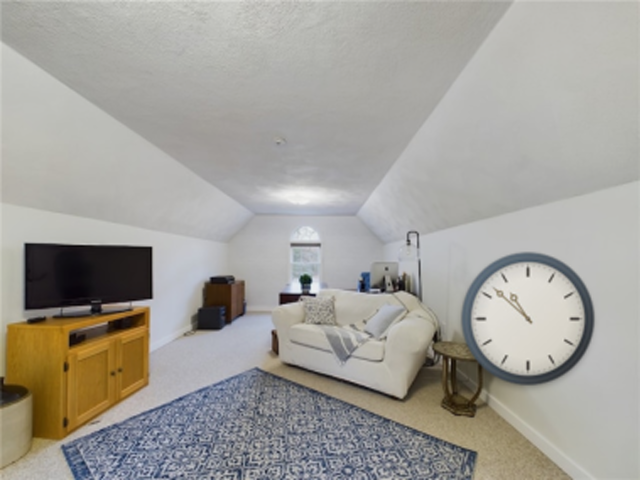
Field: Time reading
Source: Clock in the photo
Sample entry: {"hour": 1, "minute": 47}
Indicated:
{"hour": 10, "minute": 52}
